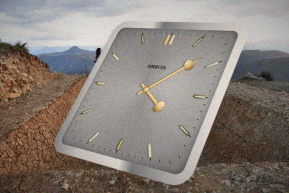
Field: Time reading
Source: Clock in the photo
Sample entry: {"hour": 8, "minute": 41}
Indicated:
{"hour": 4, "minute": 8}
